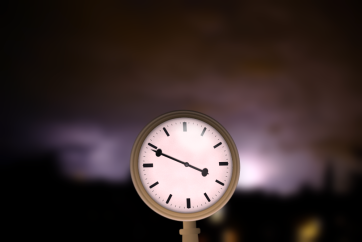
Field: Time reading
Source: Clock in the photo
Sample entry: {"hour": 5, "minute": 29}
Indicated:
{"hour": 3, "minute": 49}
